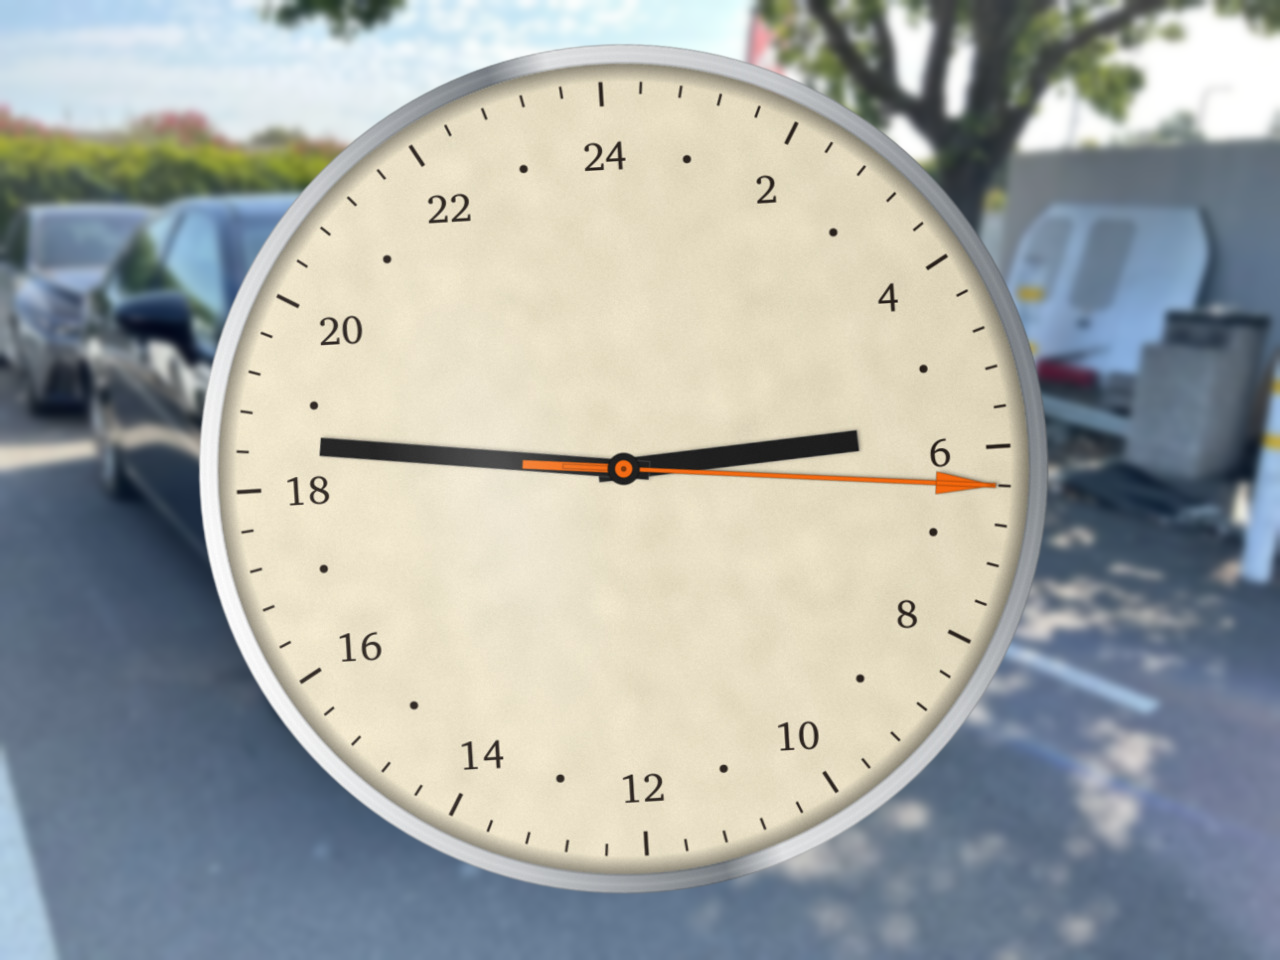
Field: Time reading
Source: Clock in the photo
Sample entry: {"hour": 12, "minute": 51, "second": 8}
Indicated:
{"hour": 5, "minute": 46, "second": 16}
